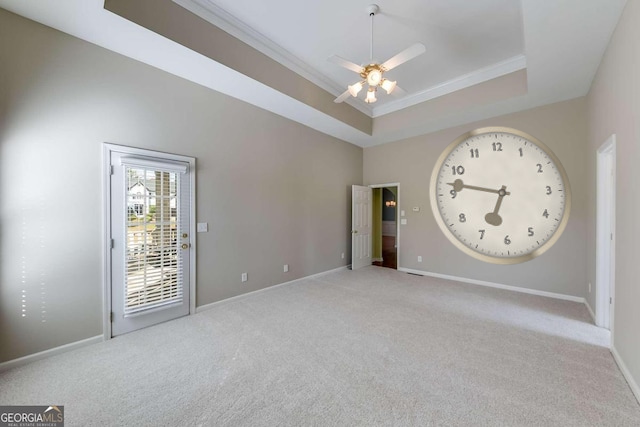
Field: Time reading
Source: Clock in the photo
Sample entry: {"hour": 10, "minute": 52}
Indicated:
{"hour": 6, "minute": 47}
